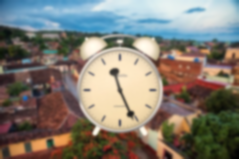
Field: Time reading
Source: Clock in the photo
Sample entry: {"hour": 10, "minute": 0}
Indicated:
{"hour": 11, "minute": 26}
